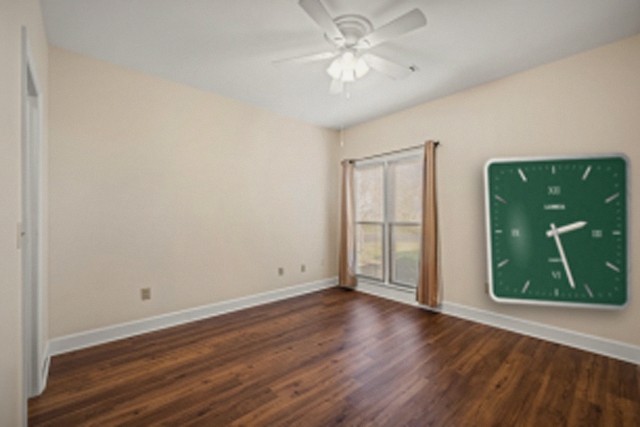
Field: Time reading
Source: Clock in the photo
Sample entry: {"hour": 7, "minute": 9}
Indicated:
{"hour": 2, "minute": 27}
